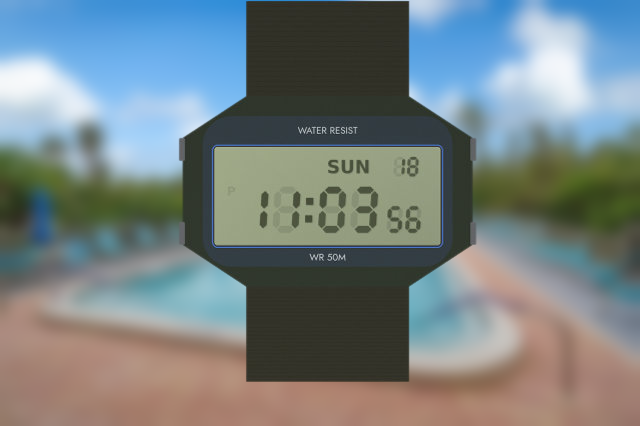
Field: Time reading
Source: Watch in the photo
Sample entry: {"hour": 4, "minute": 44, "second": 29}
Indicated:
{"hour": 11, "minute": 3, "second": 56}
